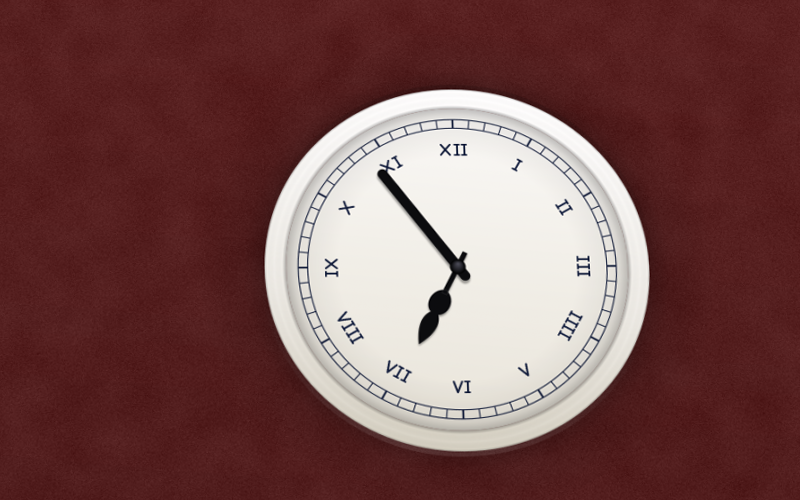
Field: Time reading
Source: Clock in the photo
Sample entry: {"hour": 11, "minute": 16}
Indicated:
{"hour": 6, "minute": 54}
